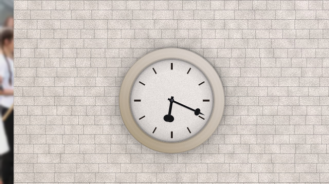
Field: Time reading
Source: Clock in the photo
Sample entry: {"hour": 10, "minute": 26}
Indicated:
{"hour": 6, "minute": 19}
